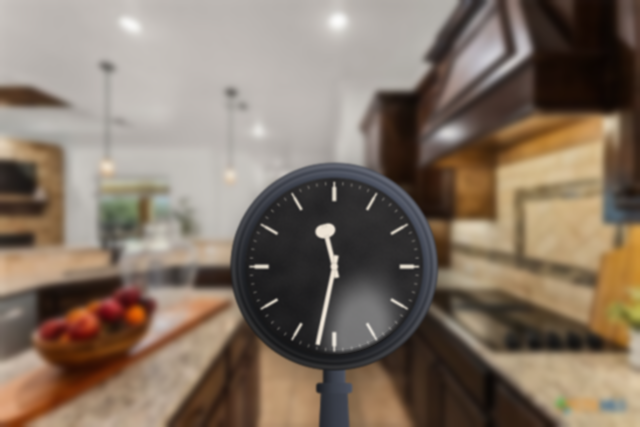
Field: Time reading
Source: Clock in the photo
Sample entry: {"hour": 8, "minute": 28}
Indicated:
{"hour": 11, "minute": 32}
